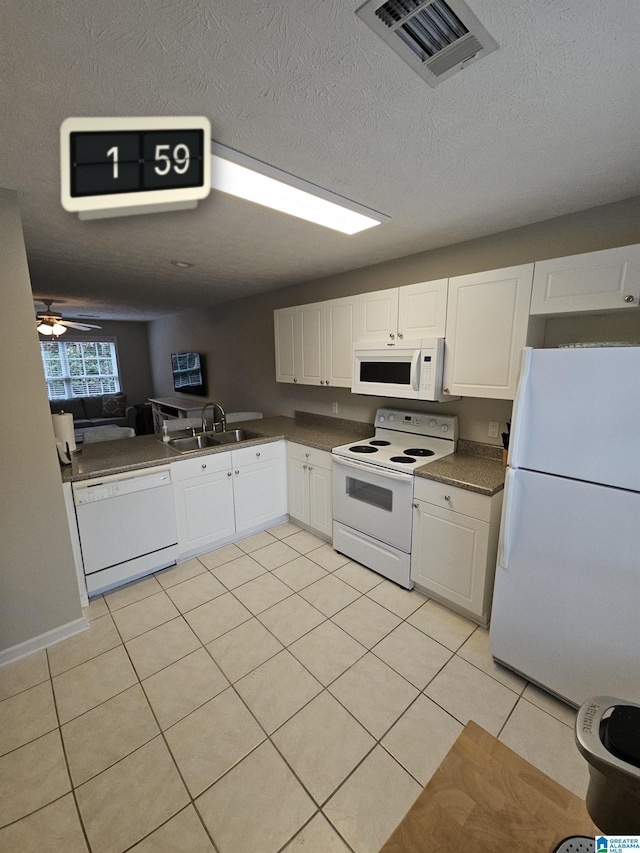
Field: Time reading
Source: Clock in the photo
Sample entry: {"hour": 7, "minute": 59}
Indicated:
{"hour": 1, "minute": 59}
